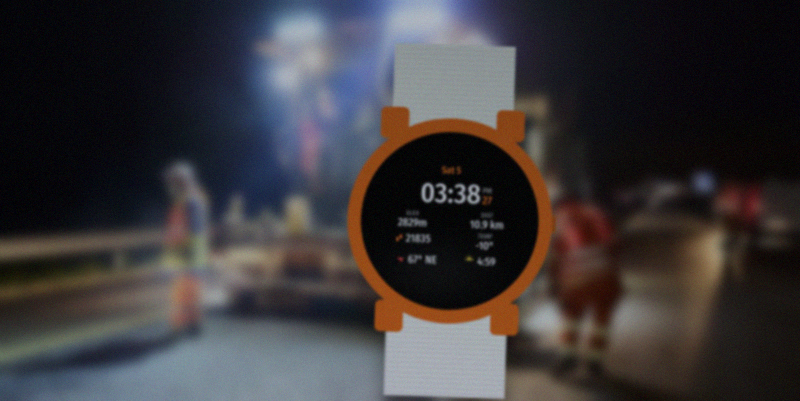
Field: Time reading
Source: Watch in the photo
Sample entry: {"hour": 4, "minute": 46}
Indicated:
{"hour": 3, "minute": 38}
